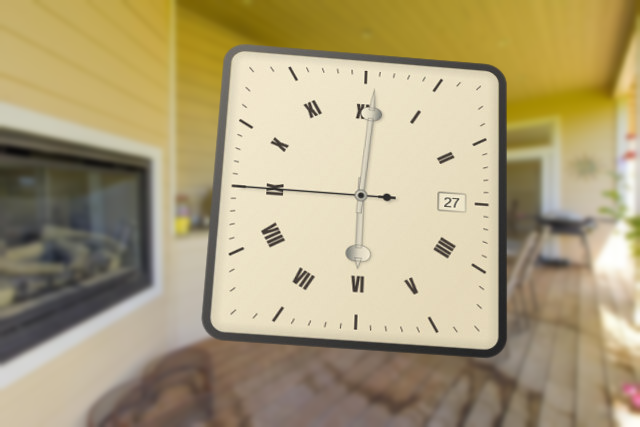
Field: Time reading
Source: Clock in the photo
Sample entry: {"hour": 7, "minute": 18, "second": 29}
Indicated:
{"hour": 6, "minute": 0, "second": 45}
